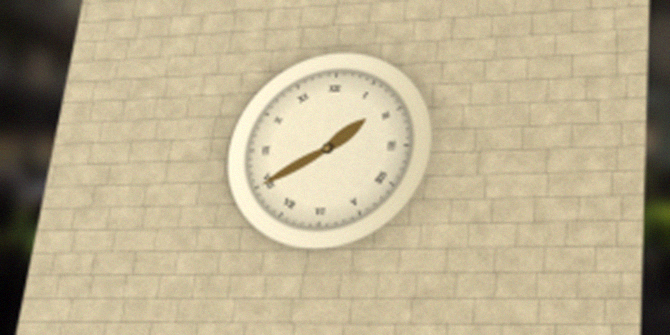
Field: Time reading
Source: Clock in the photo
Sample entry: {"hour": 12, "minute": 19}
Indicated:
{"hour": 1, "minute": 40}
